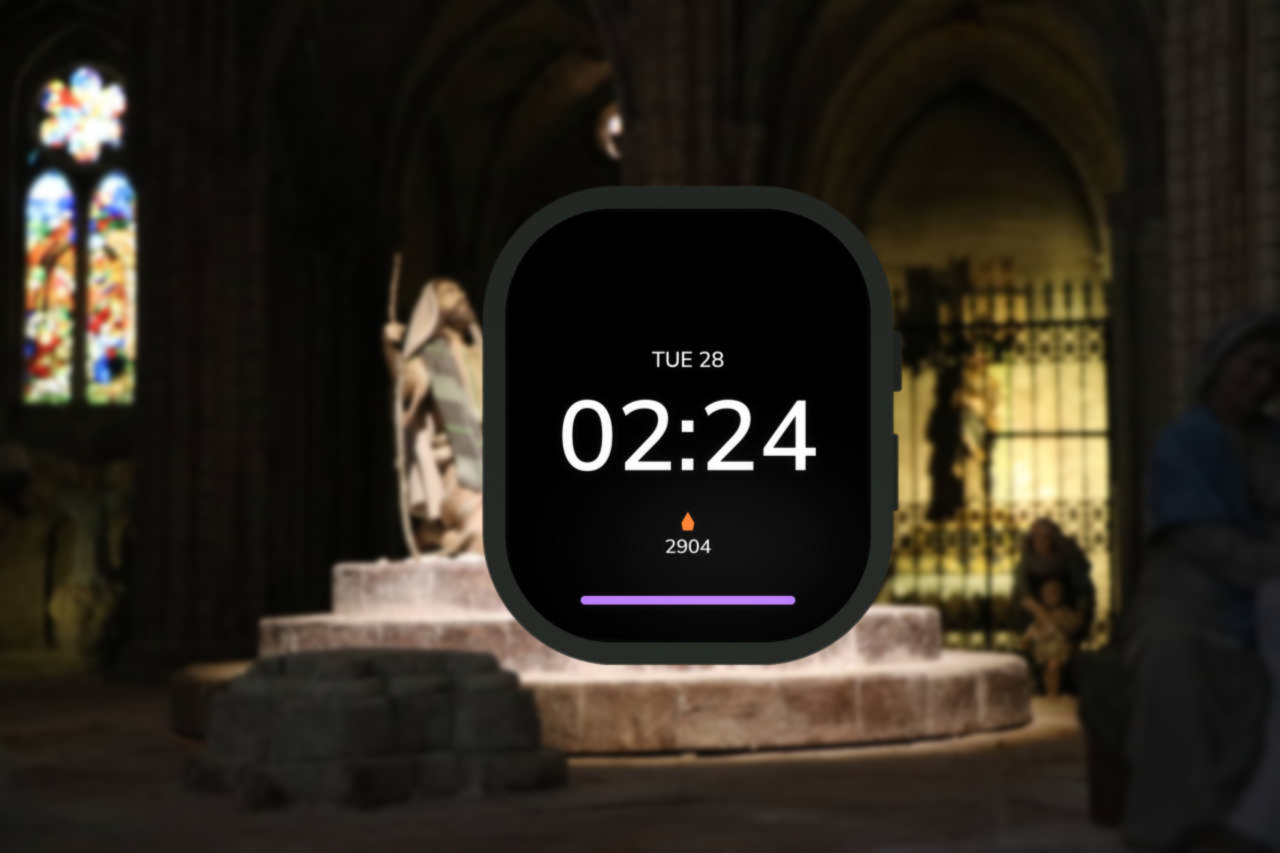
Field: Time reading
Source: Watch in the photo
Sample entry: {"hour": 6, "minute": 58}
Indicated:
{"hour": 2, "minute": 24}
